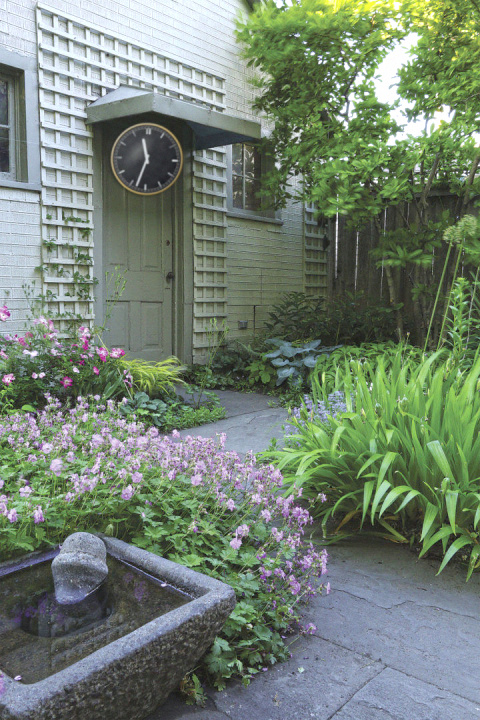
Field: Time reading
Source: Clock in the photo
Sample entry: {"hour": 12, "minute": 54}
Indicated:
{"hour": 11, "minute": 33}
